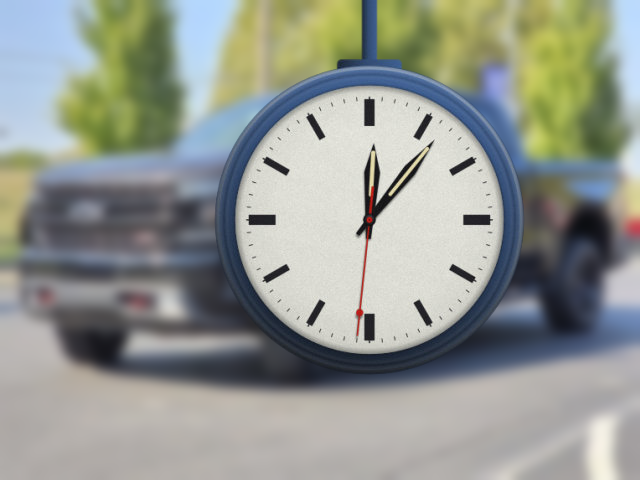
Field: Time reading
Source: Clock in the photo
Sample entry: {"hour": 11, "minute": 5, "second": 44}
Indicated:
{"hour": 12, "minute": 6, "second": 31}
